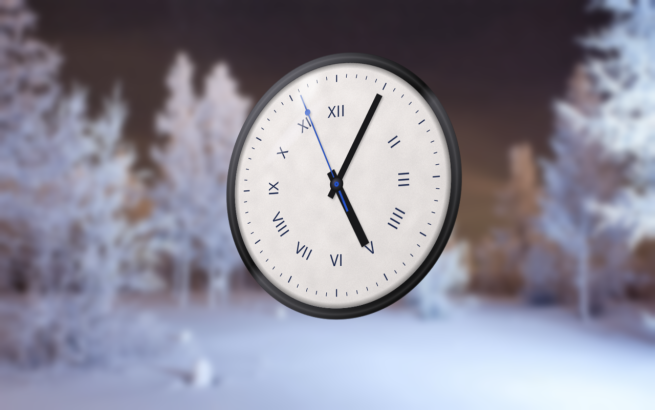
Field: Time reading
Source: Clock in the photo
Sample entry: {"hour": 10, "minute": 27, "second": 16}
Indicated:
{"hour": 5, "minute": 4, "second": 56}
